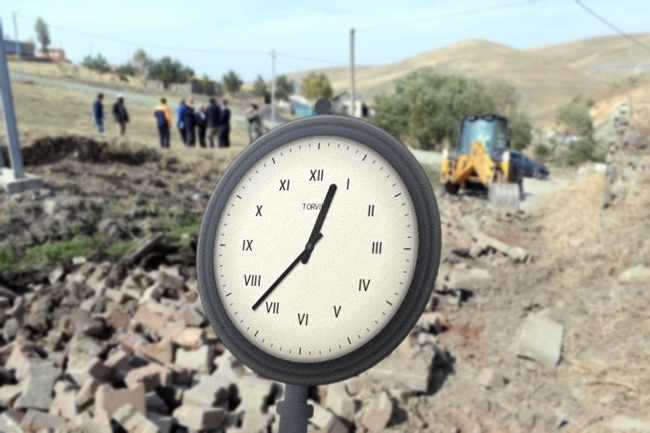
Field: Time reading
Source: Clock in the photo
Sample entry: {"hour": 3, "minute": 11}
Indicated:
{"hour": 12, "minute": 37}
